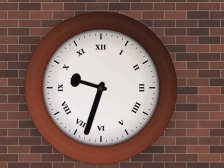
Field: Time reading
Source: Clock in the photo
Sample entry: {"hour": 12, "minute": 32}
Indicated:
{"hour": 9, "minute": 33}
